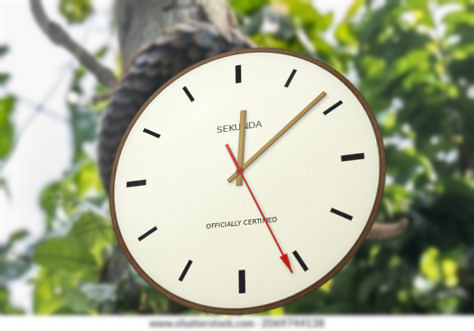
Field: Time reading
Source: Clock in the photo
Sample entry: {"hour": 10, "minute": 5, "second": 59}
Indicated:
{"hour": 12, "minute": 8, "second": 26}
